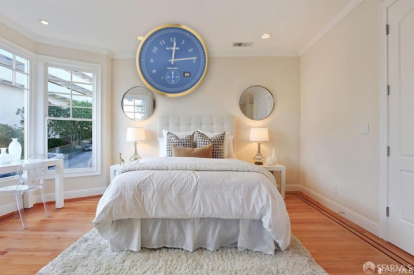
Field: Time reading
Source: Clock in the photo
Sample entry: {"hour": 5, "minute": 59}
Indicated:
{"hour": 12, "minute": 14}
